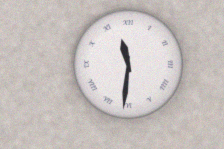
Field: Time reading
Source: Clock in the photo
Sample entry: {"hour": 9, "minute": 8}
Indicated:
{"hour": 11, "minute": 31}
